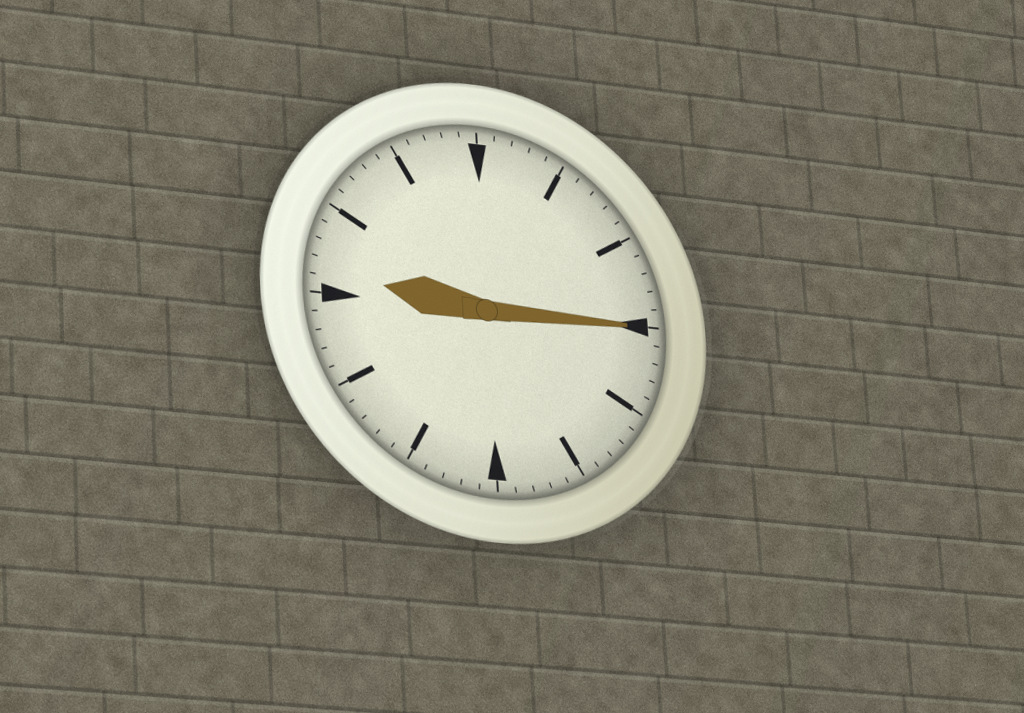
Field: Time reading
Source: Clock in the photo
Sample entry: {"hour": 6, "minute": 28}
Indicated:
{"hour": 9, "minute": 15}
